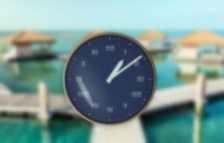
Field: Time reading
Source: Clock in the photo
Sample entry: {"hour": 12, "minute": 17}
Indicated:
{"hour": 1, "minute": 9}
